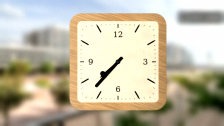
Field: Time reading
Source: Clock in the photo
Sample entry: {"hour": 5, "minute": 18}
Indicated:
{"hour": 7, "minute": 37}
